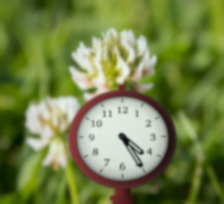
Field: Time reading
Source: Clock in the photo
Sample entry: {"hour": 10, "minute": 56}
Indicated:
{"hour": 4, "minute": 25}
